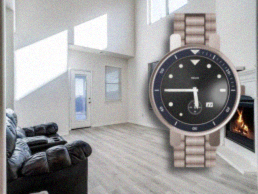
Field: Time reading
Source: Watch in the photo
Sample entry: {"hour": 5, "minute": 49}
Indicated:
{"hour": 5, "minute": 45}
